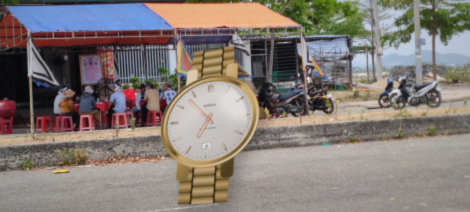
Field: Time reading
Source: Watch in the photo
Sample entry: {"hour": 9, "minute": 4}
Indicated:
{"hour": 6, "minute": 53}
